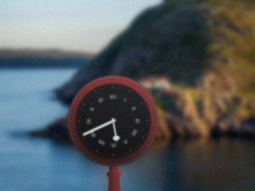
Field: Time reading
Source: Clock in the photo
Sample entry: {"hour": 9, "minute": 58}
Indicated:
{"hour": 5, "minute": 41}
